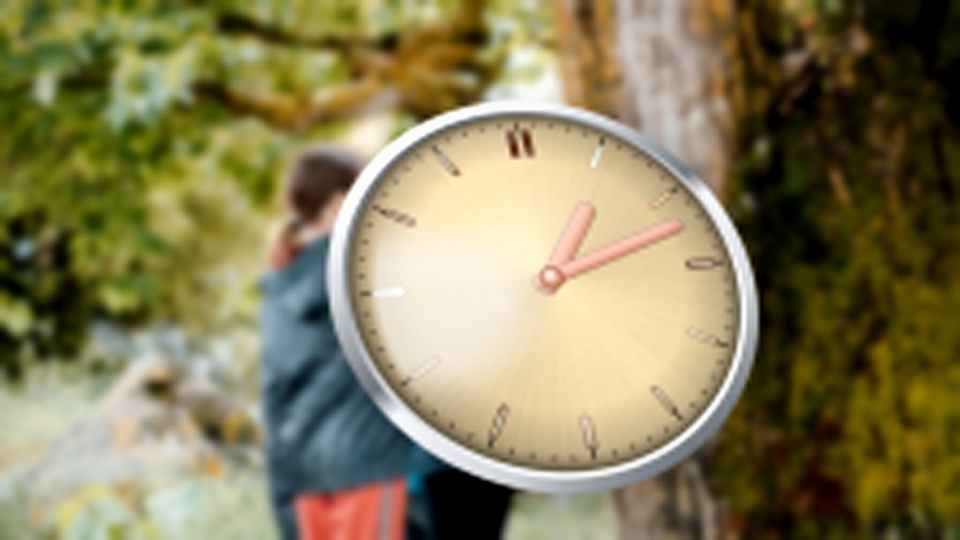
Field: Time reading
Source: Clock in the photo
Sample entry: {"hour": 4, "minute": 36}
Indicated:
{"hour": 1, "minute": 12}
